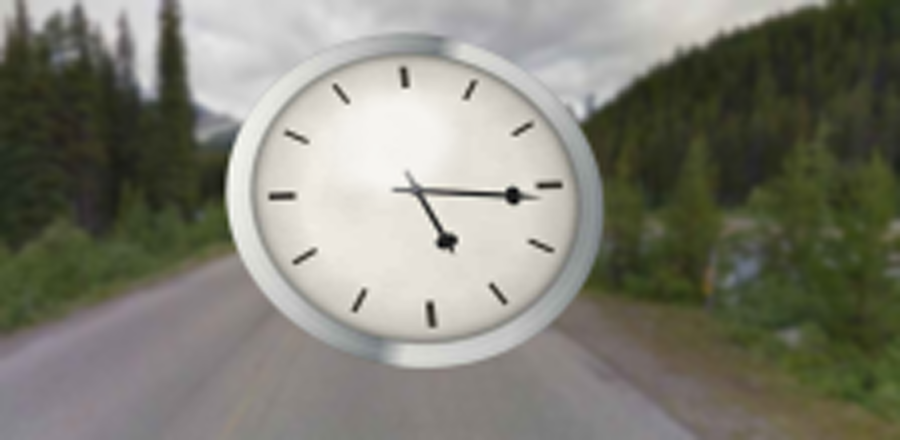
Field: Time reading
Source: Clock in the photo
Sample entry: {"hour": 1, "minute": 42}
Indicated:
{"hour": 5, "minute": 16}
